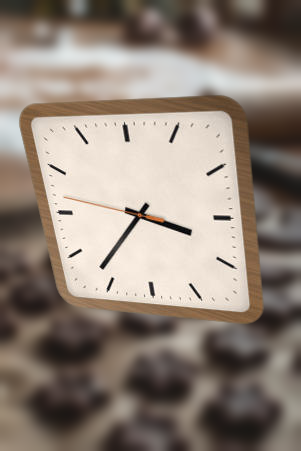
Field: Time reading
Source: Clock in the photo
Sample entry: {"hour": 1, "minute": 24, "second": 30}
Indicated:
{"hour": 3, "minute": 36, "second": 47}
